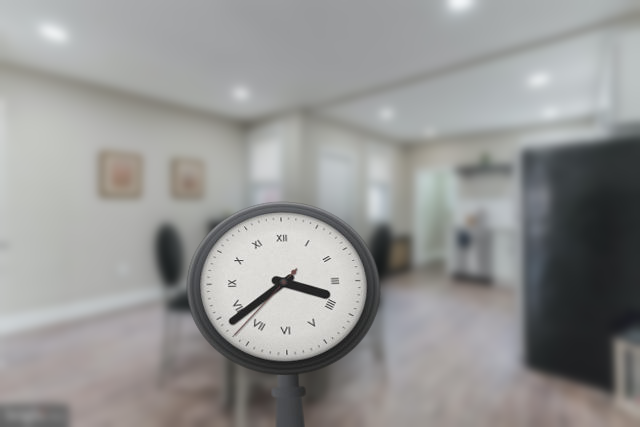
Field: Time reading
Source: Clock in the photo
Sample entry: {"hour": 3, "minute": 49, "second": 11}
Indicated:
{"hour": 3, "minute": 38, "second": 37}
